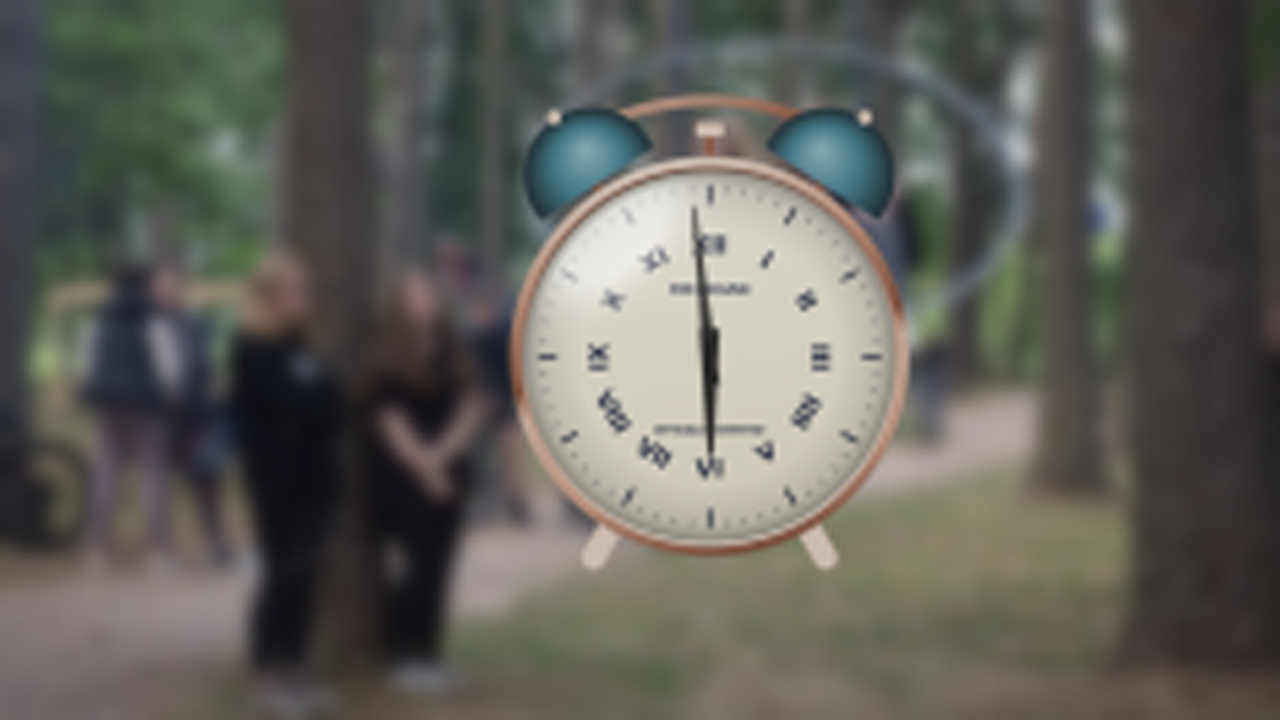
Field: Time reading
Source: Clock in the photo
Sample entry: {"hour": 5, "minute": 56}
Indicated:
{"hour": 5, "minute": 59}
